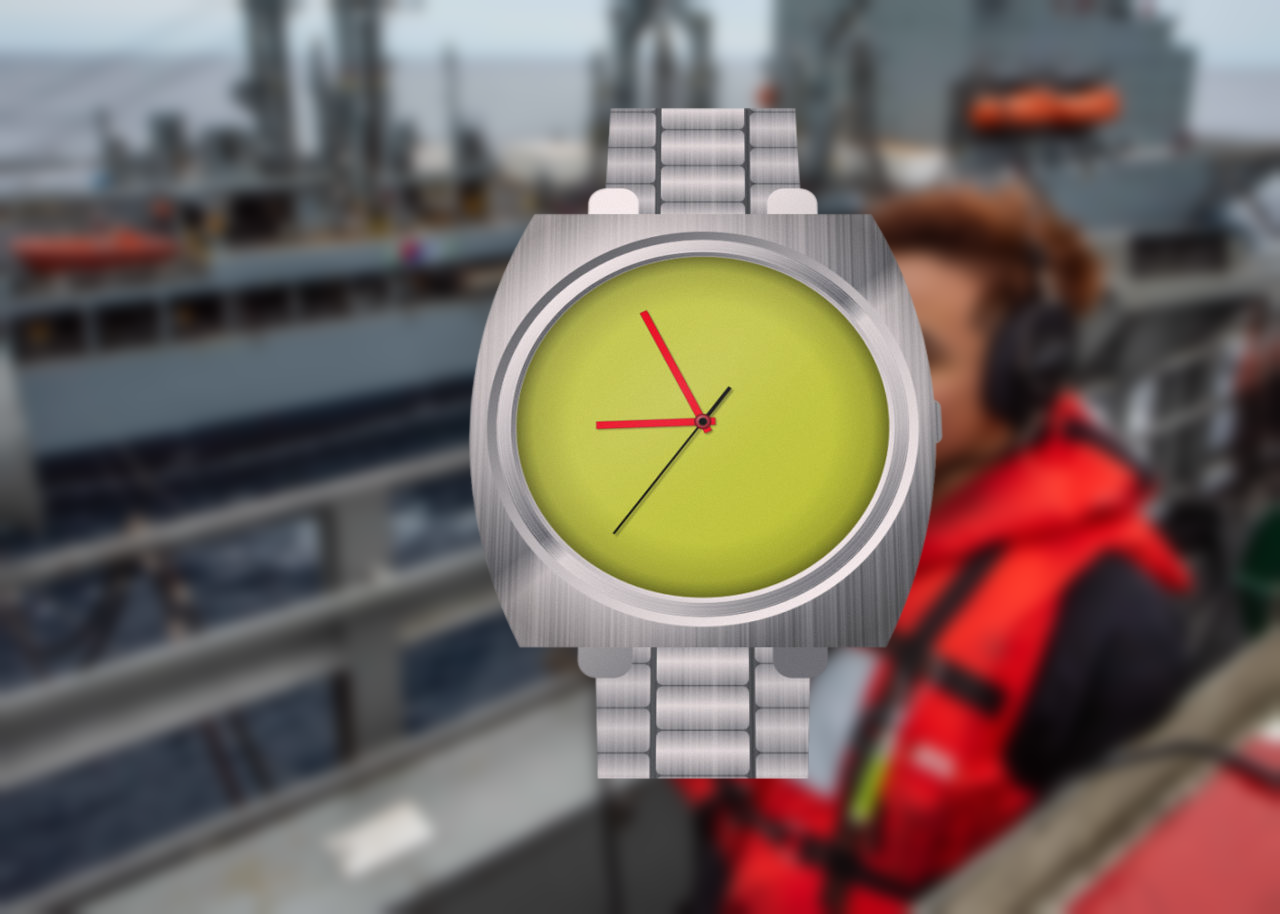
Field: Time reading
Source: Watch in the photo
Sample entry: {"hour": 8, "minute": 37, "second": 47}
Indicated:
{"hour": 8, "minute": 55, "second": 36}
